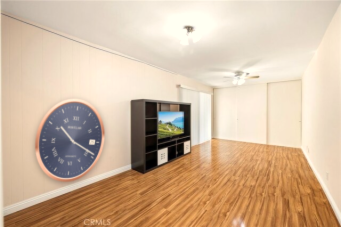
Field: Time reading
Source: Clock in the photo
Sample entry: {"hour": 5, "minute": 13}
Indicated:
{"hour": 10, "minute": 19}
